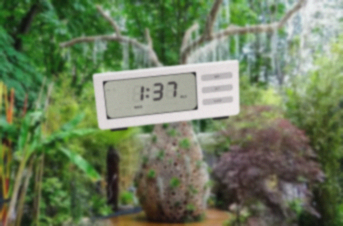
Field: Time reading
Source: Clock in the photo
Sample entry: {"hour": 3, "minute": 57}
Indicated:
{"hour": 1, "minute": 37}
